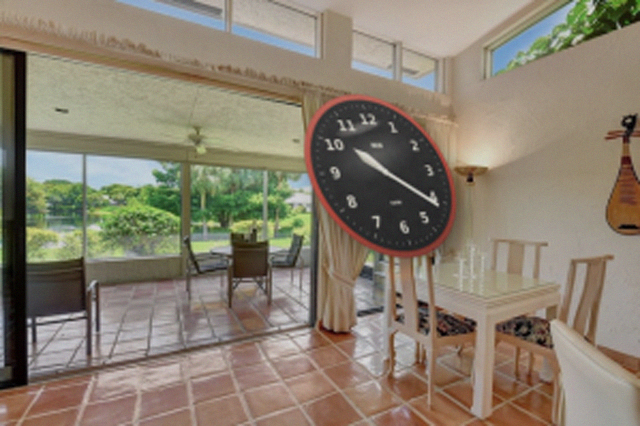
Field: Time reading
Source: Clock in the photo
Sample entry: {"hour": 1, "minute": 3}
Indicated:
{"hour": 10, "minute": 21}
